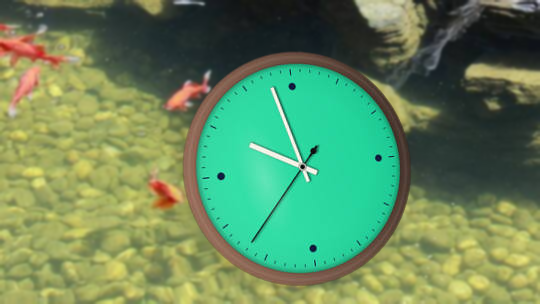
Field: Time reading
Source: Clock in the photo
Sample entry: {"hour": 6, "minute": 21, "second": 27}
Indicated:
{"hour": 9, "minute": 57, "second": 37}
